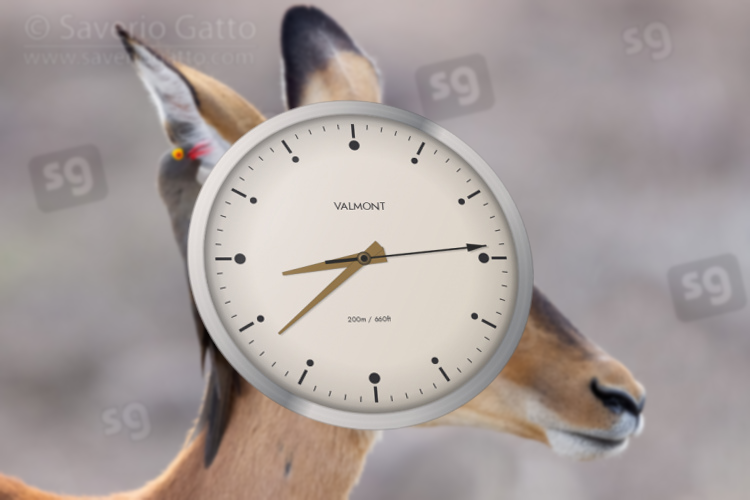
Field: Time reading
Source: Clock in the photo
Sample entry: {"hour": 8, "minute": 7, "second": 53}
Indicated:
{"hour": 8, "minute": 38, "second": 14}
